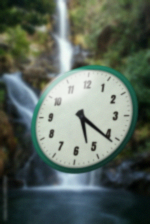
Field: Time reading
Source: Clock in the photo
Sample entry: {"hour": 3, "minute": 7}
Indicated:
{"hour": 5, "minute": 21}
